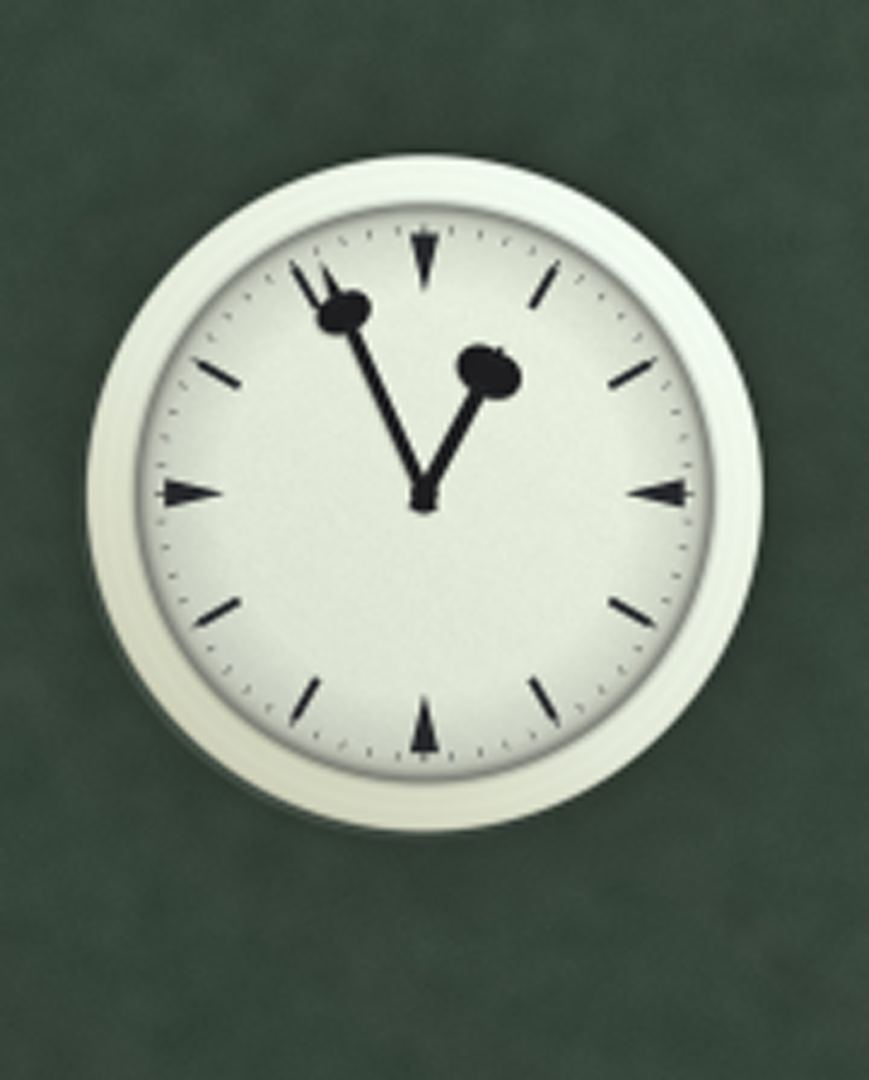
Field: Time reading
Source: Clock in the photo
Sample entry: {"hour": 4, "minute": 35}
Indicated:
{"hour": 12, "minute": 56}
